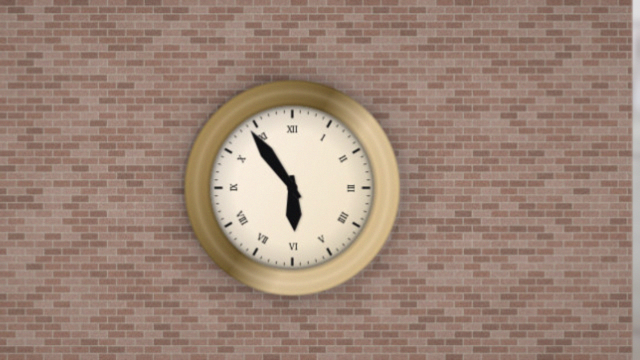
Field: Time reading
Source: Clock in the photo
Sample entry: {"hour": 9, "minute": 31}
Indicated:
{"hour": 5, "minute": 54}
